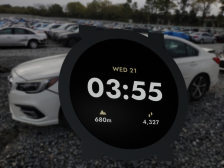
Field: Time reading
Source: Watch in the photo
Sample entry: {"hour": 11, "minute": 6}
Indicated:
{"hour": 3, "minute": 55}
